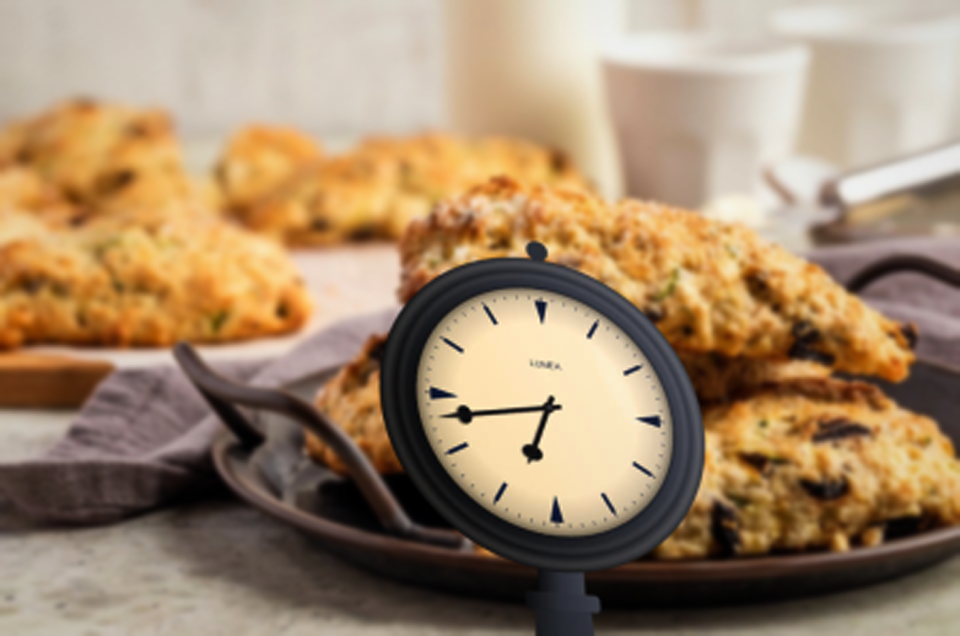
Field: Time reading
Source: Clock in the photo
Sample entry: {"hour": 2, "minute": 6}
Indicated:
{"hour": 6, "minute": 43}
